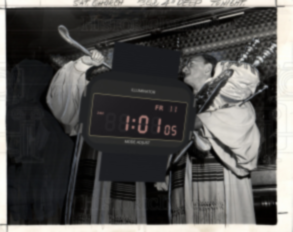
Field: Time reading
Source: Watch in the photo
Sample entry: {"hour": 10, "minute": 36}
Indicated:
{"hour": 1, "minute": 1}
